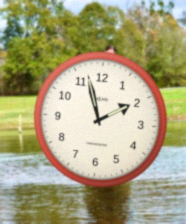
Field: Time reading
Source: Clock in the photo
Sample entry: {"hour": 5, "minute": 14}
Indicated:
{"hour": 1, "minute": 57}
